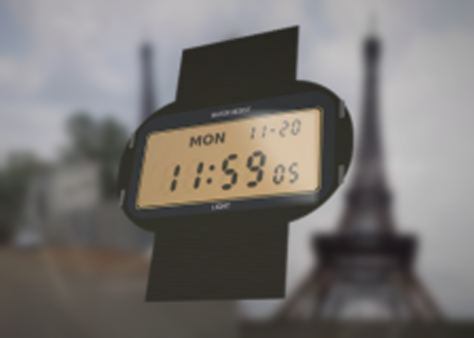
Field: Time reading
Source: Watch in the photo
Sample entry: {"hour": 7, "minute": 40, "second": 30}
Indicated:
{"hour": 11, "minute": 59, "second": 5}
